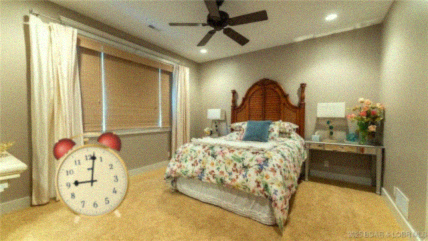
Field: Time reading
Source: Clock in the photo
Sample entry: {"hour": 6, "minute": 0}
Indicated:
{"hour": 9, "minute": 2}
